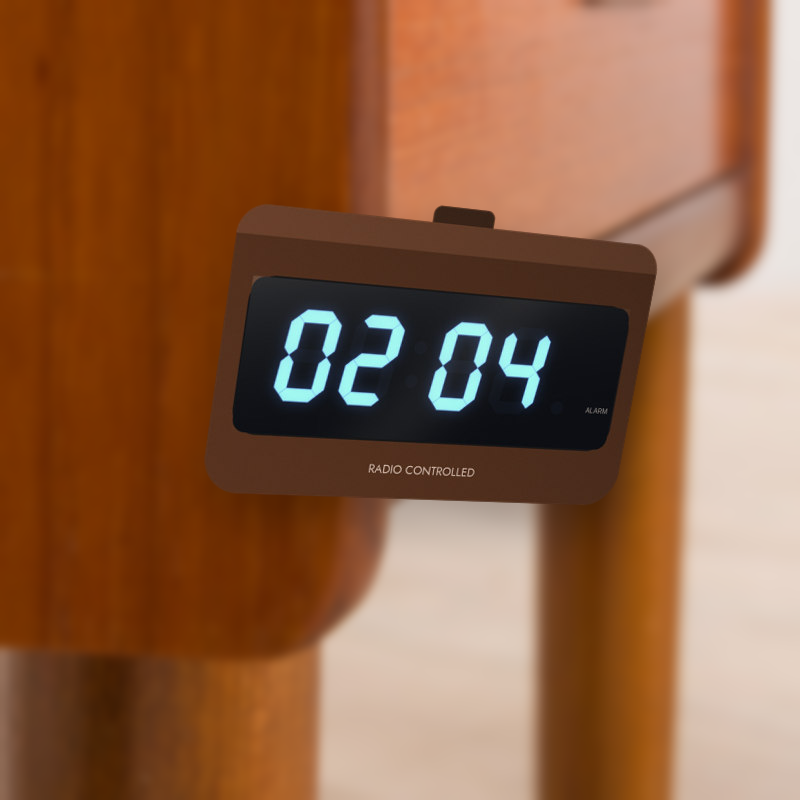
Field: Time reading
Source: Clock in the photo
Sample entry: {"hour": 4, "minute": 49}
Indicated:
{"hour": 2, "minute": 4}
